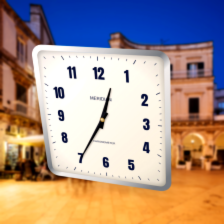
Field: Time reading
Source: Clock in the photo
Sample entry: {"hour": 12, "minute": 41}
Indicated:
{"hour": 12, "minute": 35}
